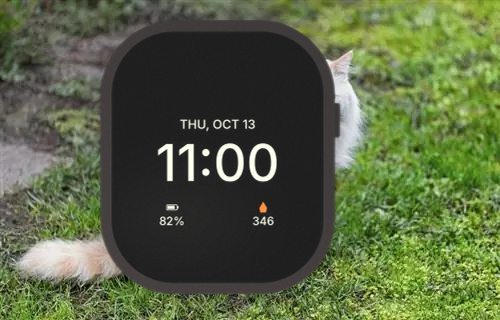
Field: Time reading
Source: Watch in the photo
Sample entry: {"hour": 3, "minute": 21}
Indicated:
{"hour": 11, "minute": 0}
